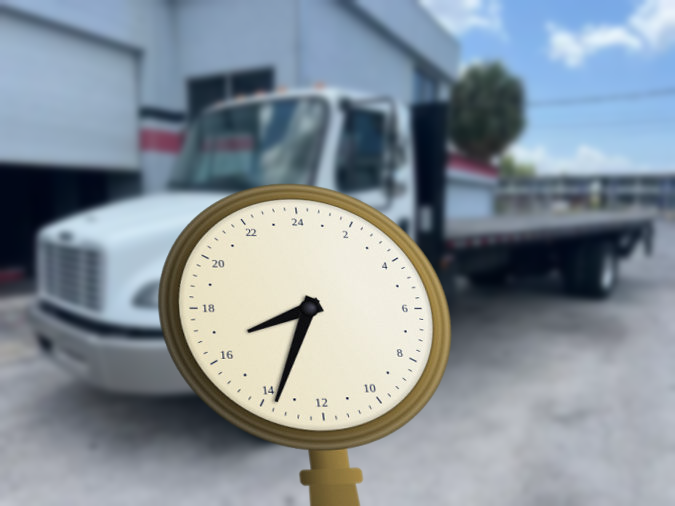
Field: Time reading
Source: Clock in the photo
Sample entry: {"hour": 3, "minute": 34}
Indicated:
{"hour": 16, "minute": 34}
